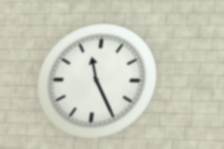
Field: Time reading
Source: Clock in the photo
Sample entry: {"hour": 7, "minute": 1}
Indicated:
{"hour": 11, "minute": 25}
